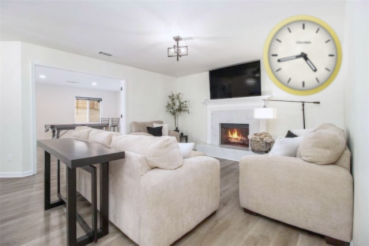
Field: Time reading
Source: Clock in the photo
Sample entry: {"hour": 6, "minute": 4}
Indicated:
{"hour": 4, "minute": 43}
